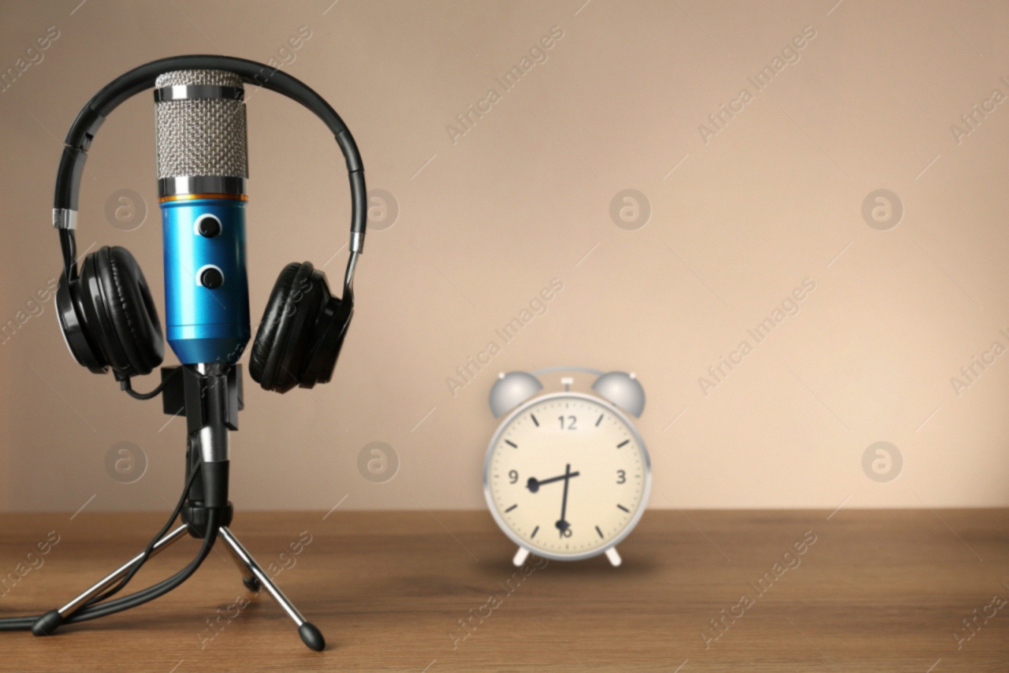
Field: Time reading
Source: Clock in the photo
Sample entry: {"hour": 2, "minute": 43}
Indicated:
{"hour": 8, "minute": 31}
